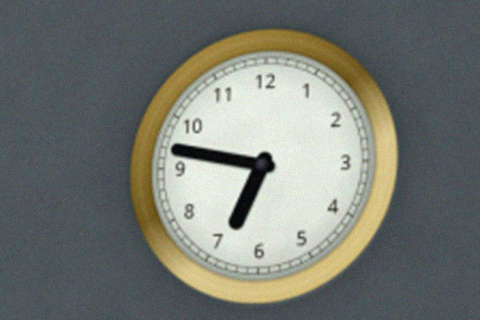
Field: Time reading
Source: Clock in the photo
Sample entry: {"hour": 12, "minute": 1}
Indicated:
{"hour": 6, "minute": 47}
